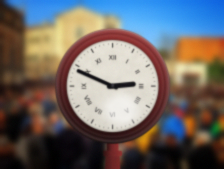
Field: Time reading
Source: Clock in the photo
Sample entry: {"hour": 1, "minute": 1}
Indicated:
{"hour": 2, "minute": 49}
